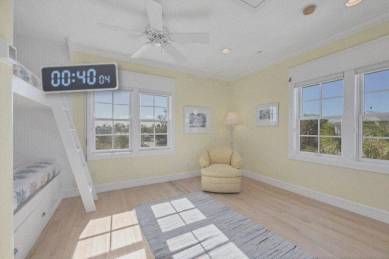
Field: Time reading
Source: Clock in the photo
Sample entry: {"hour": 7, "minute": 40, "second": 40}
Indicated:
{"hour": 0, "minute": 40, "second": 4}
